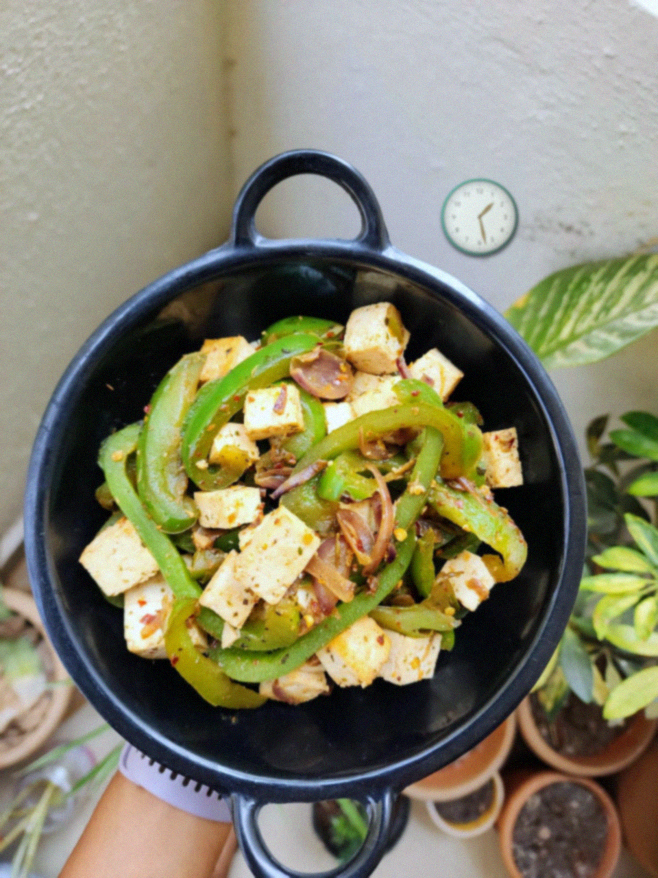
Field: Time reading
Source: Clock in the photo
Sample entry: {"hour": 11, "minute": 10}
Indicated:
{"hour": 1, "minute": 28}
